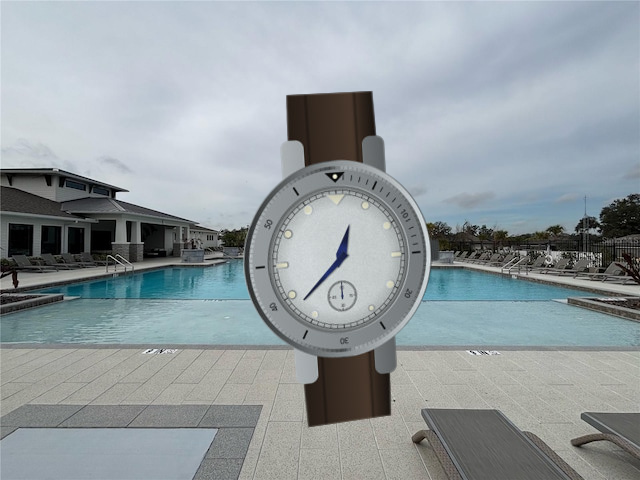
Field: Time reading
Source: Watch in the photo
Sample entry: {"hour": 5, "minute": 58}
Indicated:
{"hour": 12, "minute": 38}
